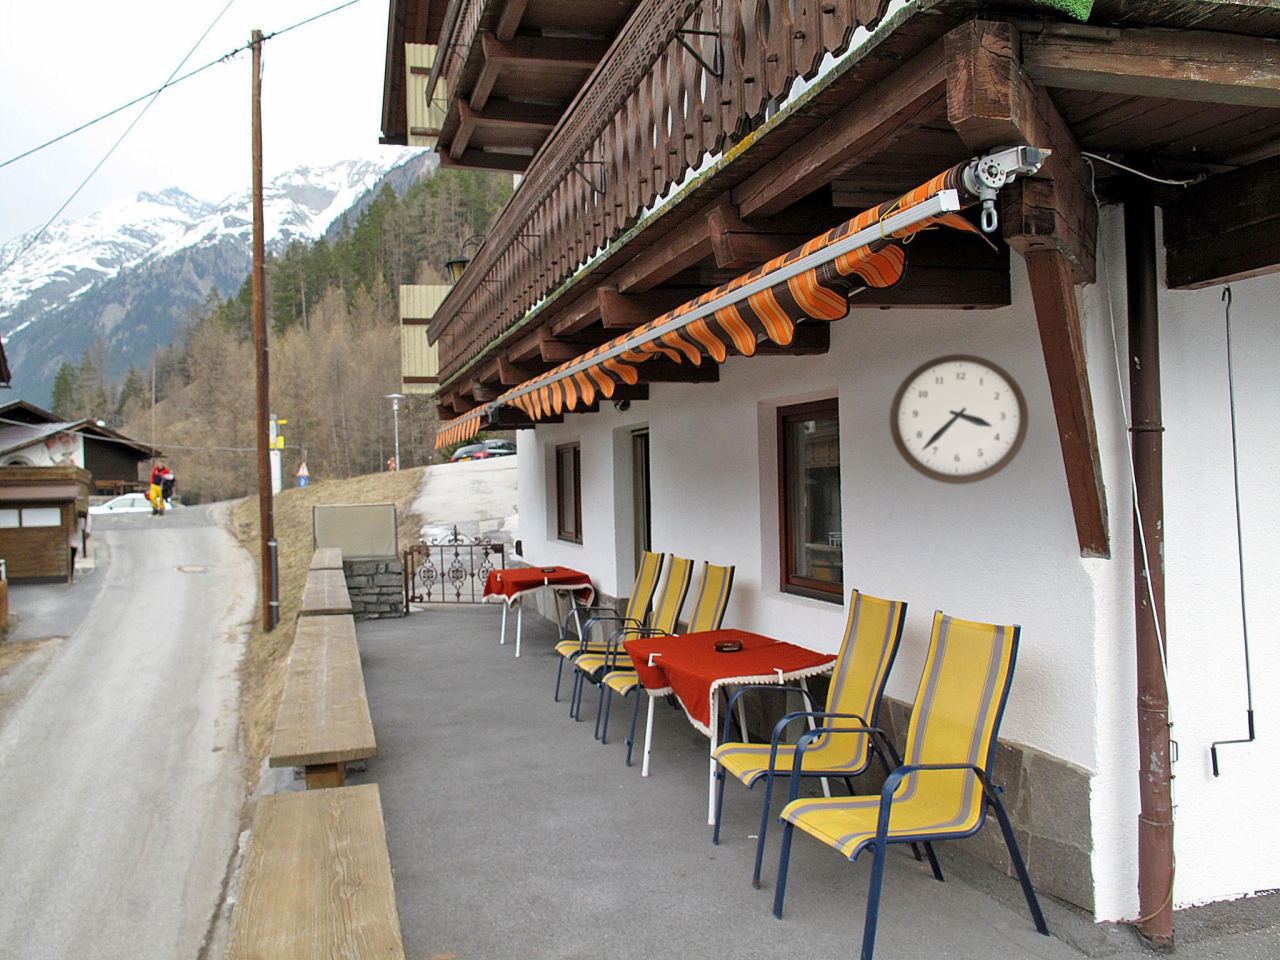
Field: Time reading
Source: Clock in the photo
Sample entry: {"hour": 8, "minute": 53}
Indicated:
{"hour": 3, "minute": 37}
